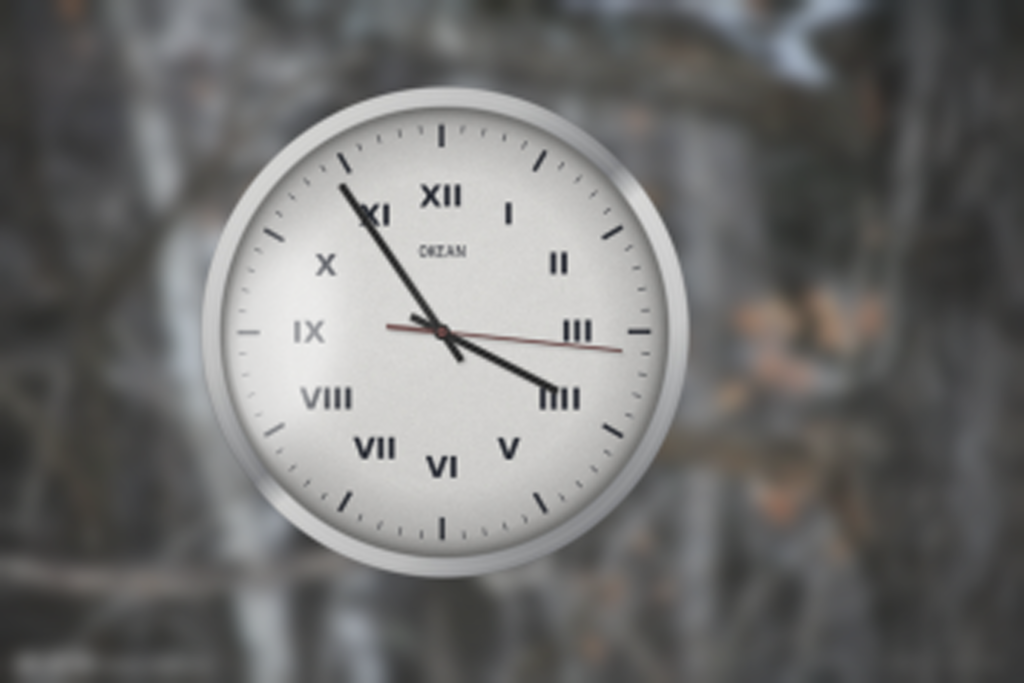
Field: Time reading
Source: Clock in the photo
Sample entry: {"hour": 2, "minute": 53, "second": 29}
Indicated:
{"hour": 3, "minute": 54, "second": 16}
